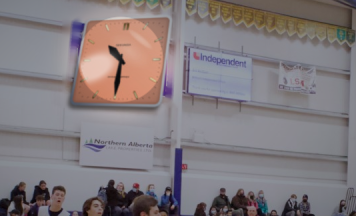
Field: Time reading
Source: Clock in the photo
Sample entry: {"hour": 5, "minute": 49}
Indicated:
{"hour": 10, "minute": 30}
